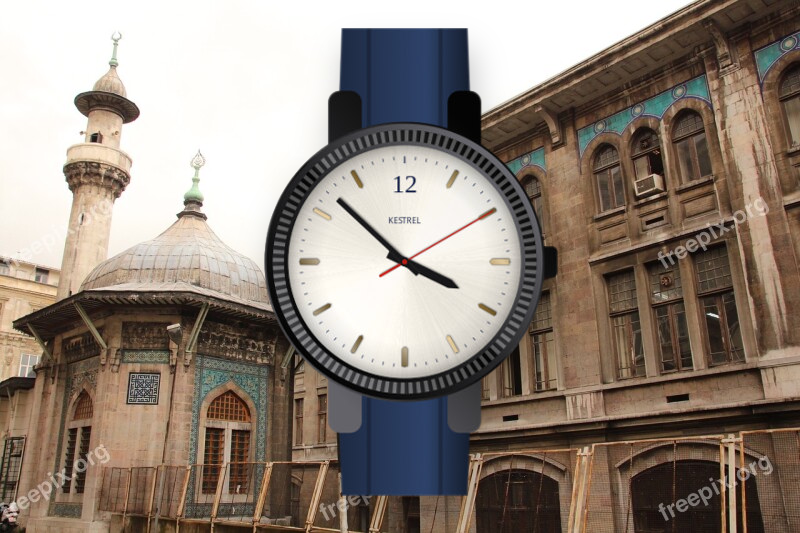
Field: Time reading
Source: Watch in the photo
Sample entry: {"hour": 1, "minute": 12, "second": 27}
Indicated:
{"hour": 3, "minute": 52, "second": 10}
